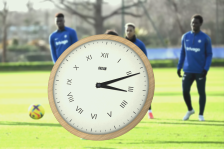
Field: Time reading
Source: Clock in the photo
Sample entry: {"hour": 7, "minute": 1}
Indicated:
{"hour": 3, "minute": 11}
